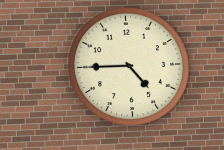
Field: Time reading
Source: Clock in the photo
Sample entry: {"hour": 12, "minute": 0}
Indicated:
{"hour": 4, "minute": 45}
